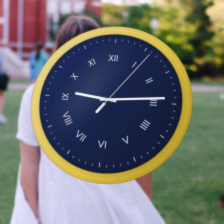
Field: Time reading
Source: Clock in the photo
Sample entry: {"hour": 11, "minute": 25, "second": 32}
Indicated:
{"hour": 9, "minute": 14, "second": 6}
